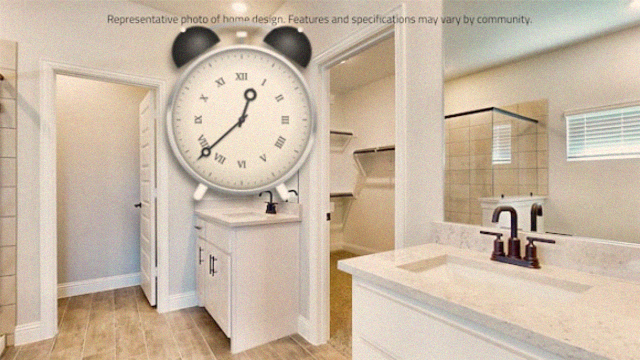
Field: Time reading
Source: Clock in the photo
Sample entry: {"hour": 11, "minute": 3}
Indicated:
{"hour": 12, "minute": 38}
